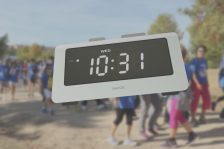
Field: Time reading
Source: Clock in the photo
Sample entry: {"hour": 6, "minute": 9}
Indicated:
{"hour": 10, "minute": 31}
